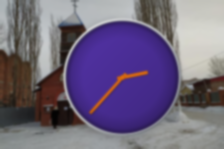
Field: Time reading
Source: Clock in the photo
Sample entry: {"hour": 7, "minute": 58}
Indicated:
{"hour": 2, "minute": 37}
